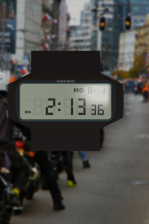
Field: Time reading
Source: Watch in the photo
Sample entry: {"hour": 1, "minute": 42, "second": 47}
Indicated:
{"hour": 2, "minute": 13, "second": 36}
